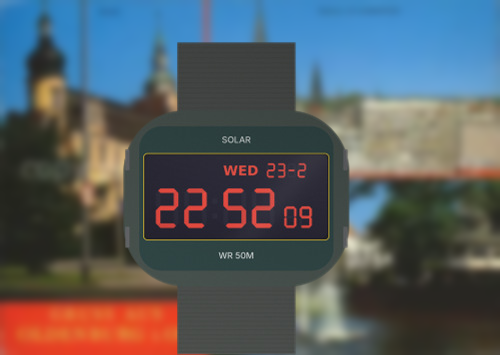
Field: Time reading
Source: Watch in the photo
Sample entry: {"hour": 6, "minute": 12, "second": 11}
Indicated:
{"hour": 22, "minute": 52, "second": 9}
